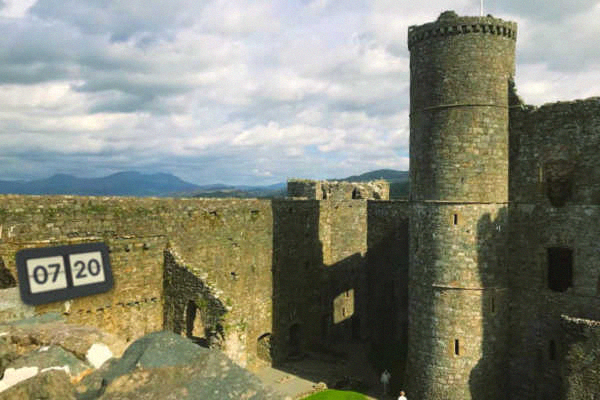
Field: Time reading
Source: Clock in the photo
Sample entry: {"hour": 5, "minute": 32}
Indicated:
{"hour": 7, "minute": 20}
